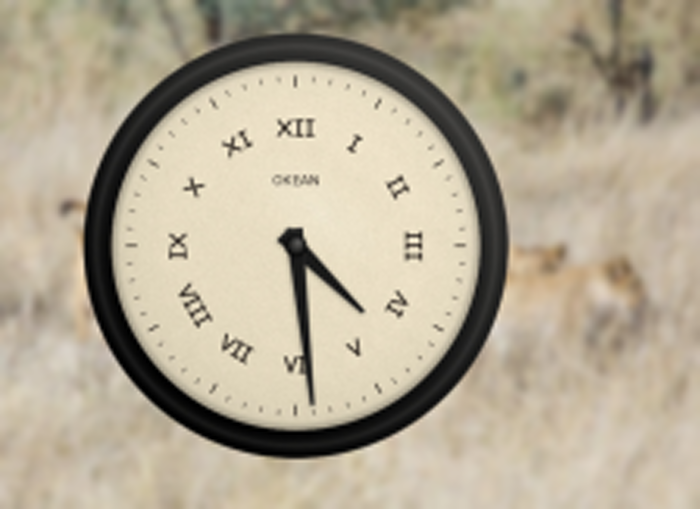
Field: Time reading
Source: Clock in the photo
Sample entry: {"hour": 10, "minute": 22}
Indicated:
{"hour": 4, "minute": 29}
